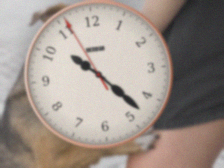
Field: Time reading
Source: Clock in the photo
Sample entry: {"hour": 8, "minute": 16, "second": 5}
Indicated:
{"hour": 10, "minute": 22, "second": 56}
